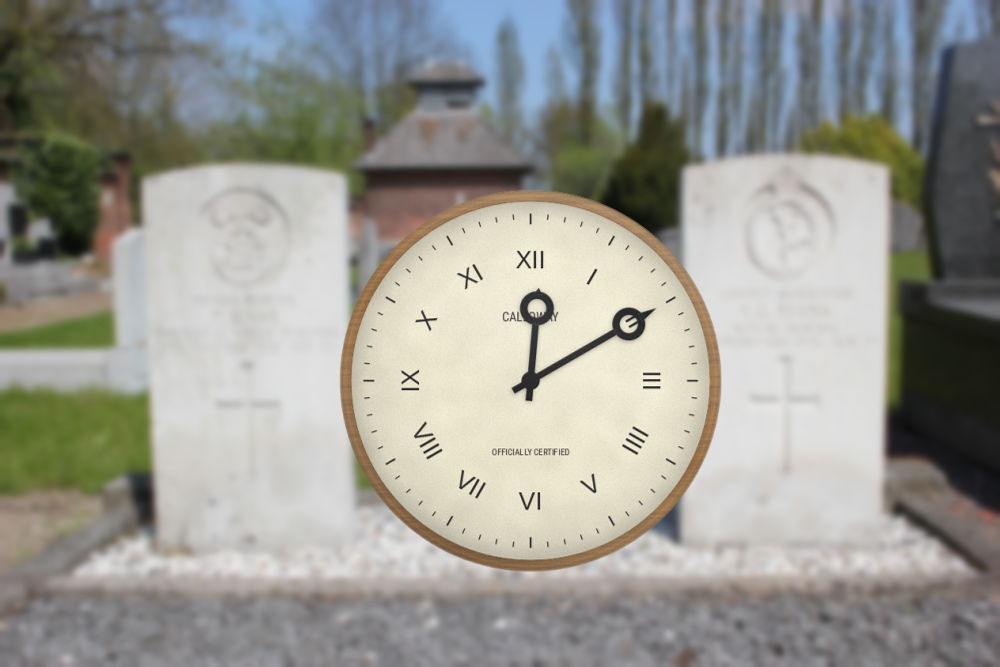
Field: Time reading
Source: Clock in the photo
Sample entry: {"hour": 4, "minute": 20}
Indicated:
{"hour": 12, "minute": 10}
